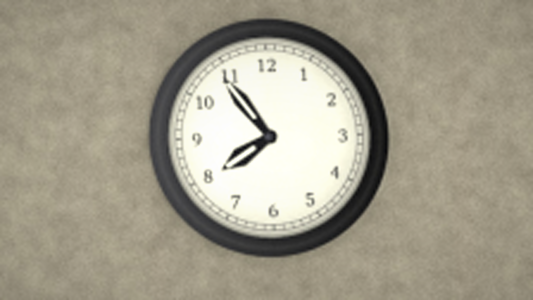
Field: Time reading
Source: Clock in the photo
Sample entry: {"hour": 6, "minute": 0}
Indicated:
{"hour": 7, "minute": 54}
